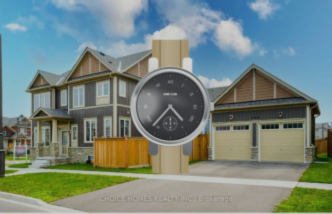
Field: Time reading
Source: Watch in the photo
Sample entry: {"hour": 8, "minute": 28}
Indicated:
{"hour": 4, "minute": 37}
